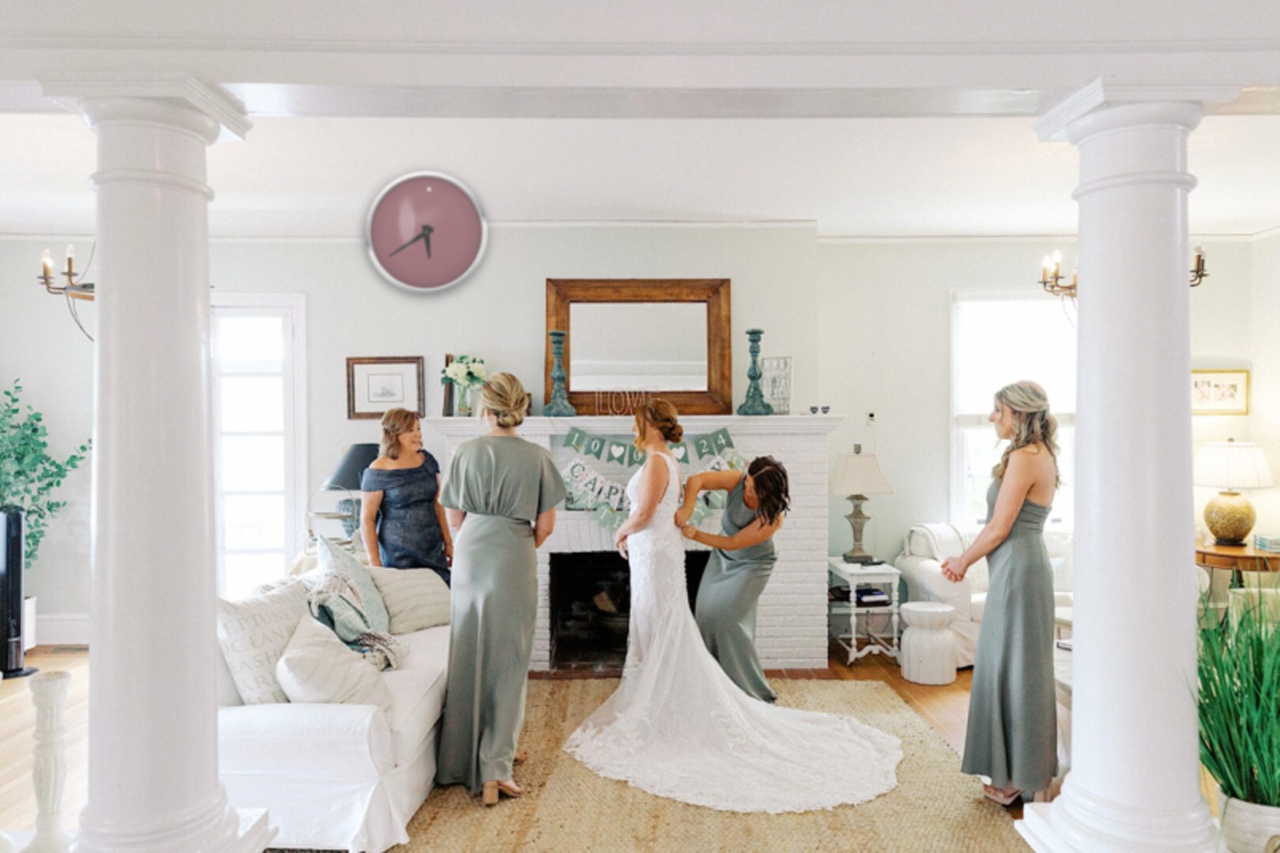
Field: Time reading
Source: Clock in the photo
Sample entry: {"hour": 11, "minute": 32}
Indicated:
{"hour": 5, "minute": 39}
